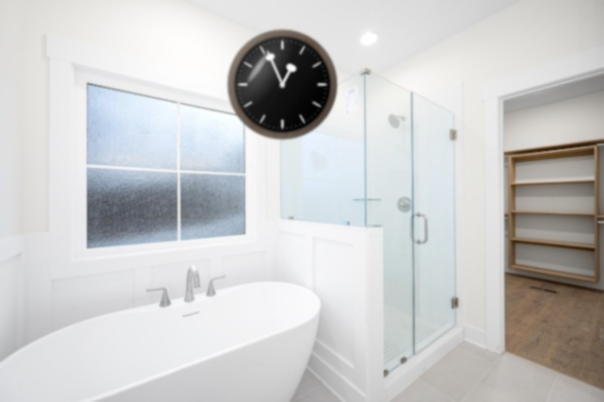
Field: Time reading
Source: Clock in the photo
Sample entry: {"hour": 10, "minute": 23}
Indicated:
{"hour": 12, "minute": 56}
